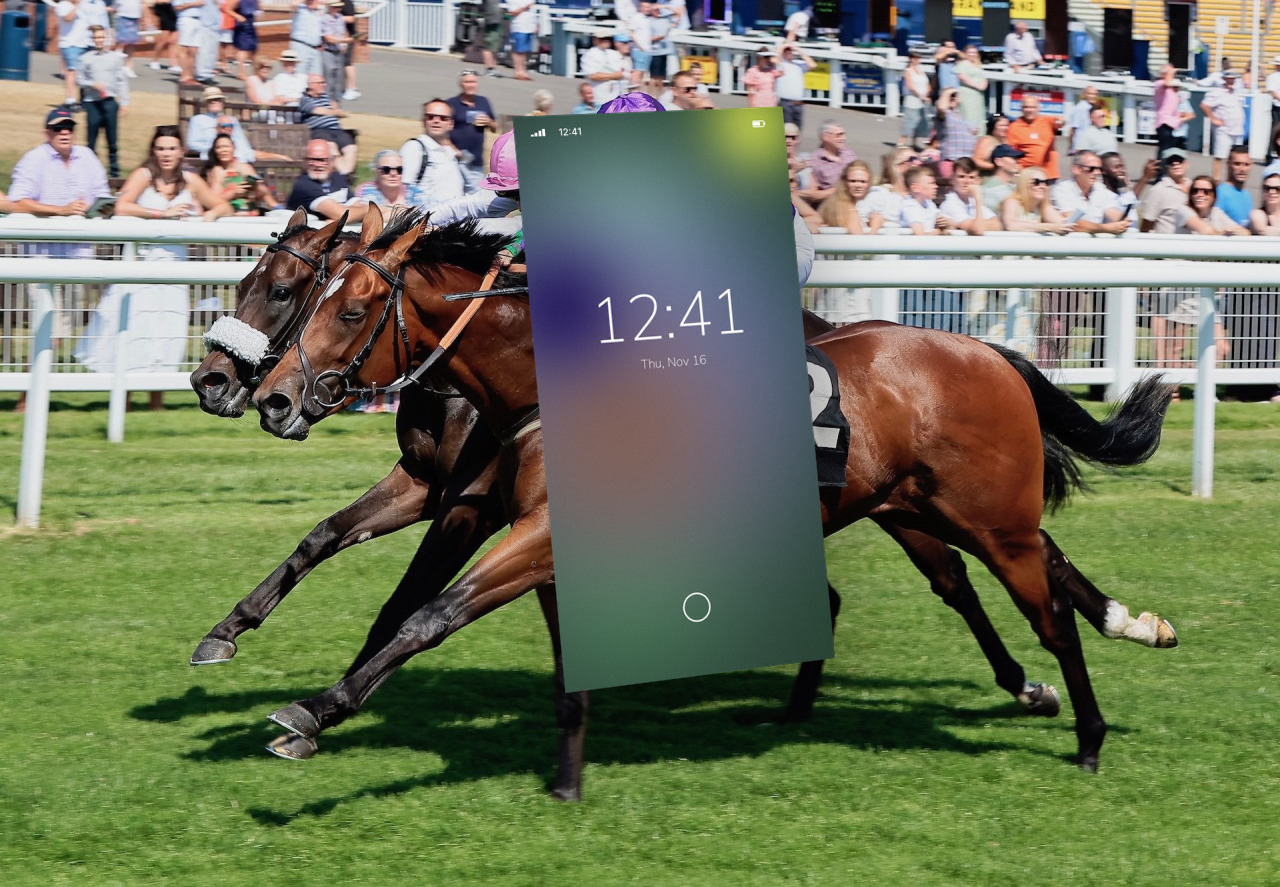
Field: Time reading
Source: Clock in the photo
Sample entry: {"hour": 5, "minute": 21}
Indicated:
{"hour": 12, "minute": 41}
